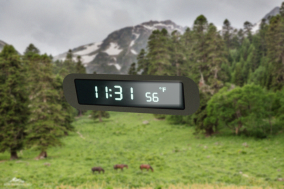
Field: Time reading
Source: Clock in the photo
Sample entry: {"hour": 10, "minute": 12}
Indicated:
{"hour": 11, "minute": 31}
